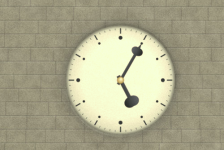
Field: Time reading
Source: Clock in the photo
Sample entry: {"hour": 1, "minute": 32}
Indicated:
{"hour": 5, "minute": 5}
